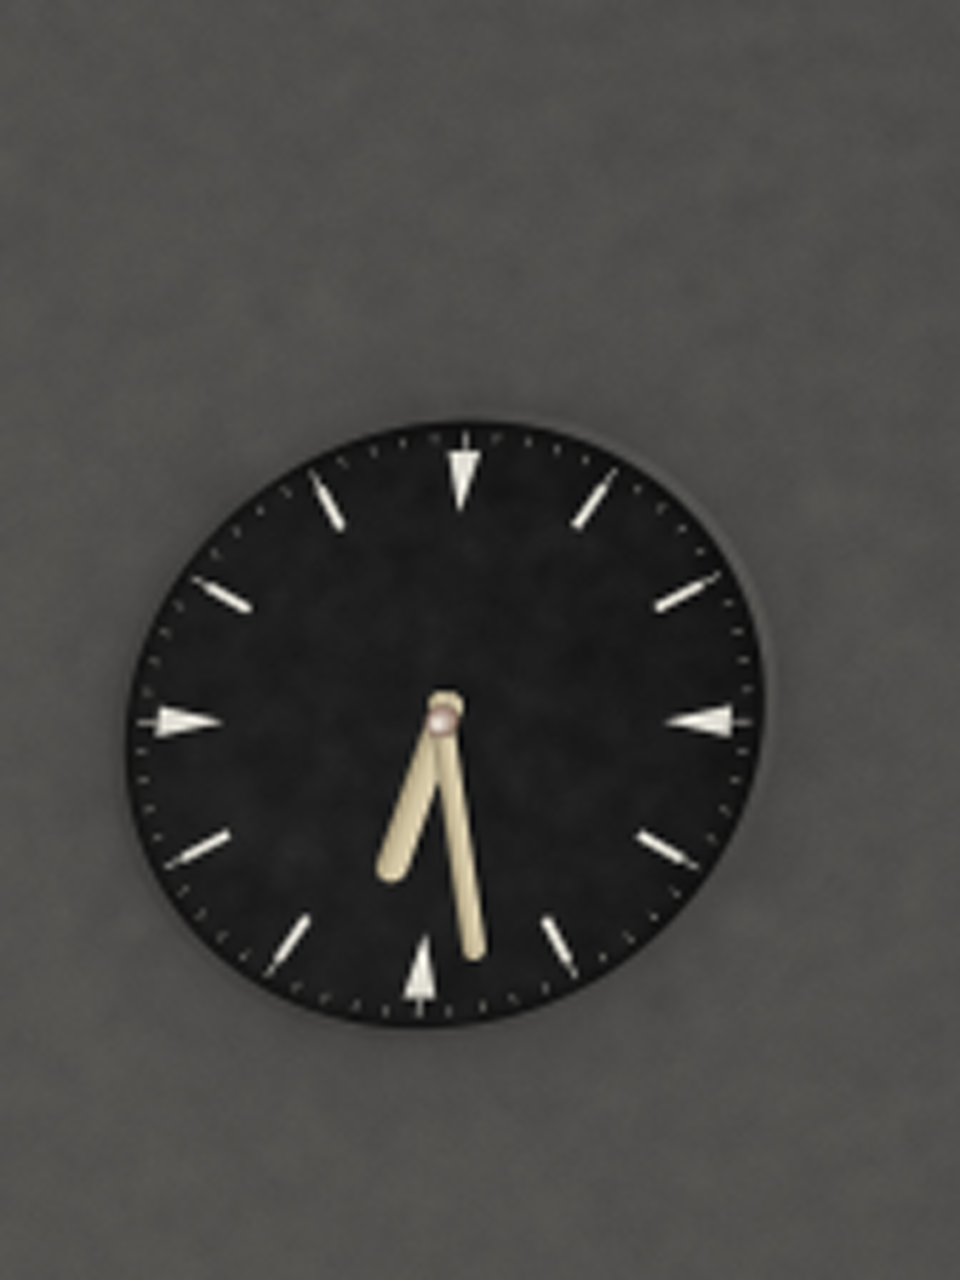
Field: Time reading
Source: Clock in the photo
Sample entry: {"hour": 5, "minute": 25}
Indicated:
{"hour": 6, "minute": 28}
